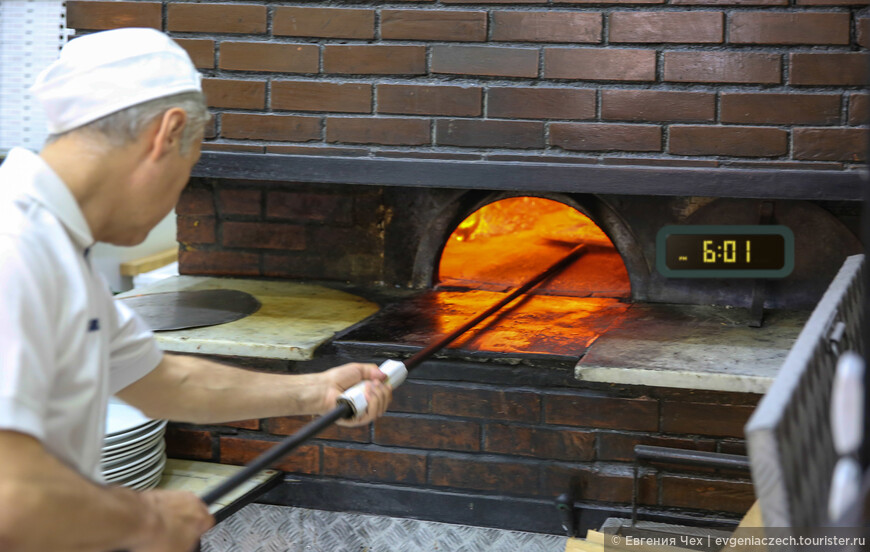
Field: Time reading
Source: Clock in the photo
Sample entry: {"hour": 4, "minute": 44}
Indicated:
{"hour": 6, "minute": 1}
